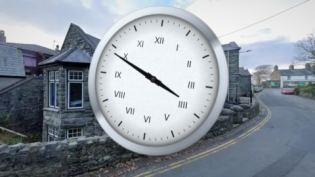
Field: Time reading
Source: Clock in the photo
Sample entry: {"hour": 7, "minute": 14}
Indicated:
{"hour": 3, "minute": 49}
